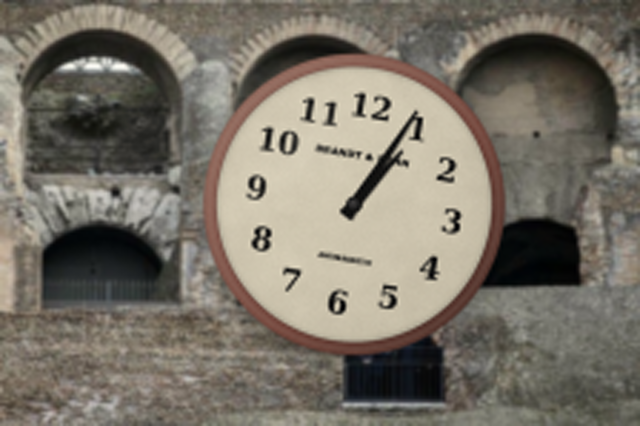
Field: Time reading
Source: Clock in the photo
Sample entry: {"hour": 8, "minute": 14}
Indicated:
{"hour": 1, "minute": 4}
